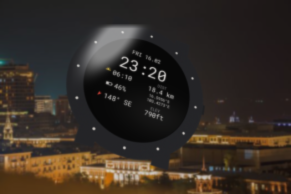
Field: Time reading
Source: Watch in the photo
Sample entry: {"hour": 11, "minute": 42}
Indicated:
{"hour": 23, "minute": 20}
